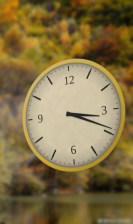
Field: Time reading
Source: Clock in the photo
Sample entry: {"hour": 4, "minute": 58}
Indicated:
{"hour": 3, "minute": 19}
